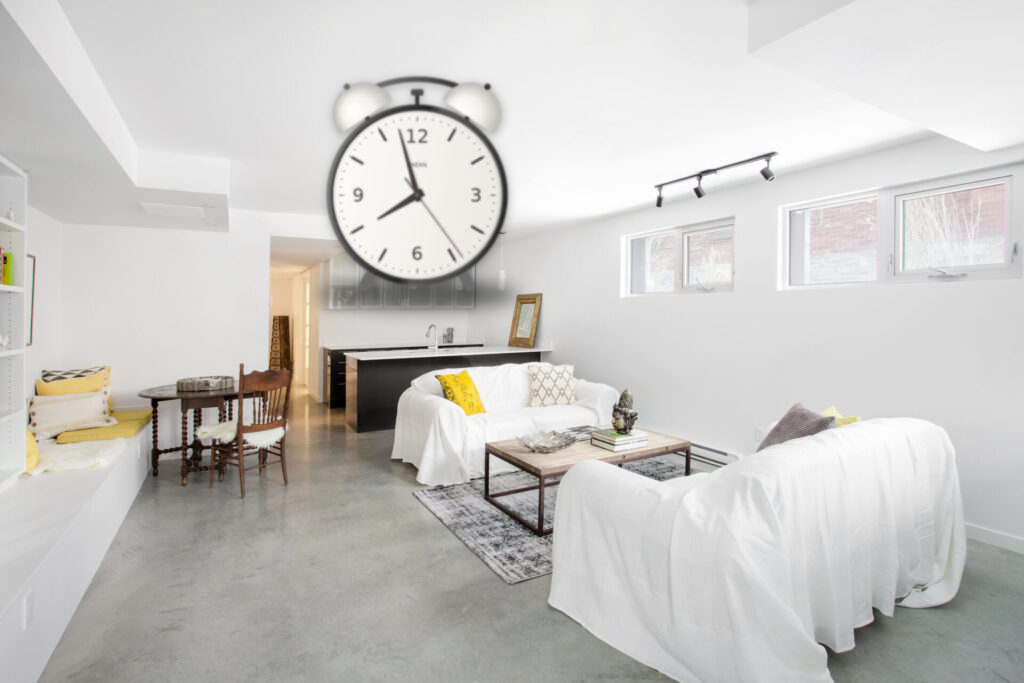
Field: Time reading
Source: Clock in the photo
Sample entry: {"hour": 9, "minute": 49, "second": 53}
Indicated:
{"hour": 7, "minute": 57, "second": 24}
